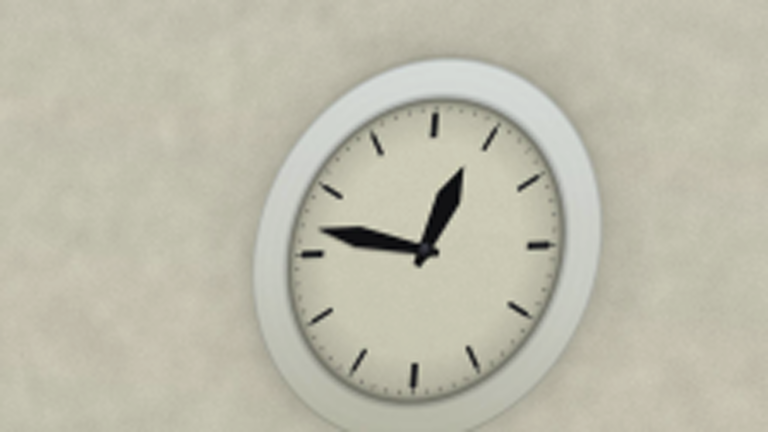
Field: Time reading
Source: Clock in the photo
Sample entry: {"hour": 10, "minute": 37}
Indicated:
{"hour": 12, "minute": 47}
